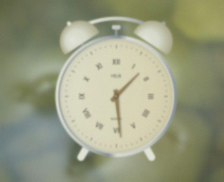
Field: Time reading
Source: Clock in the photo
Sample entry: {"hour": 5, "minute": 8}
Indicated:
{"hour": 1, "minute": 29}
